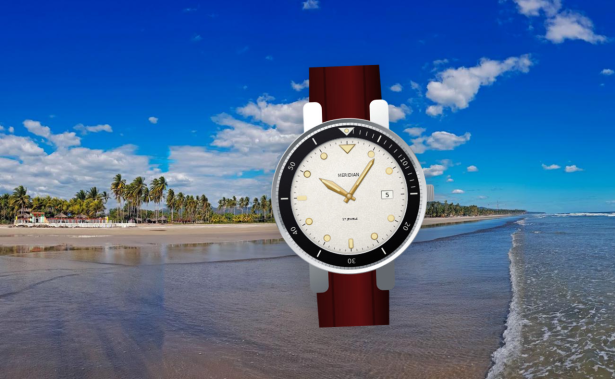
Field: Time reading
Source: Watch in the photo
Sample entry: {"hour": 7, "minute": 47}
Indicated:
{"hour": 10, "minute": 6}
